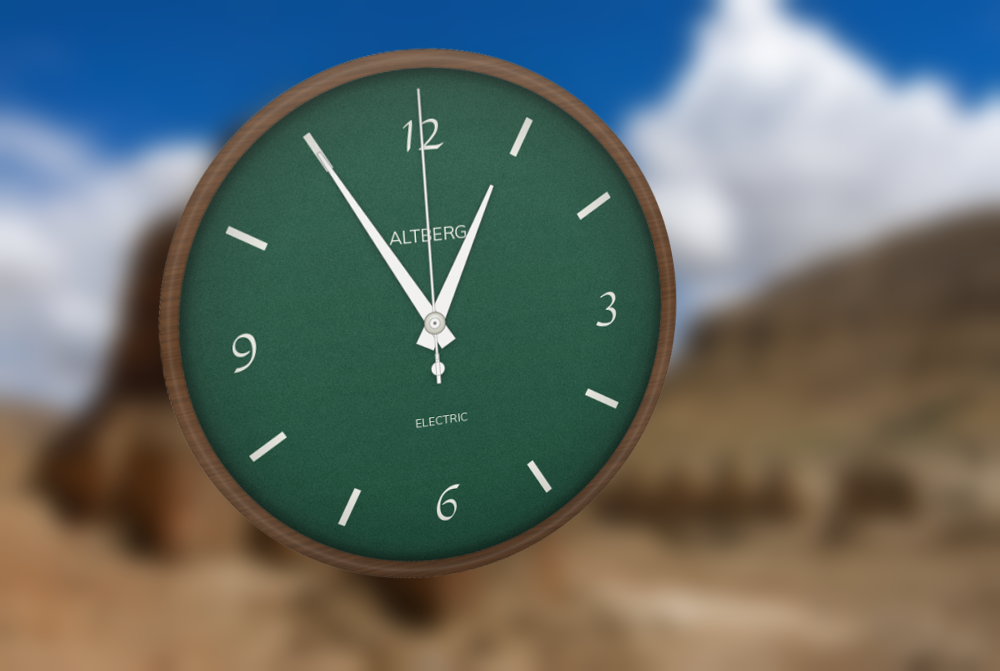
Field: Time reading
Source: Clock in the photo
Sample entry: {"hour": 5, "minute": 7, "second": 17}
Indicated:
{"hour": 12, "minute": 55, "second": 0}
